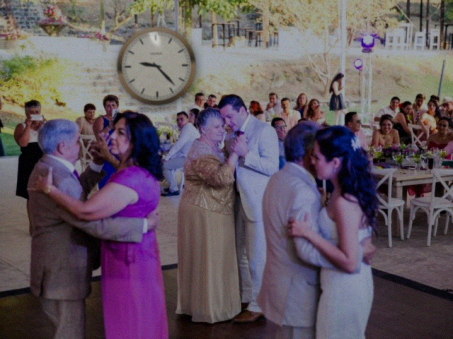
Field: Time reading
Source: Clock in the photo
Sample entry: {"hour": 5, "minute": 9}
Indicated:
{"hour": 9, "minute": 23}
